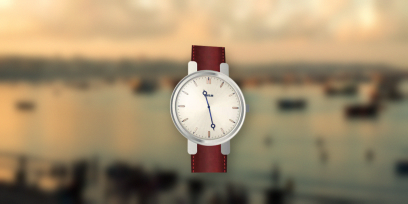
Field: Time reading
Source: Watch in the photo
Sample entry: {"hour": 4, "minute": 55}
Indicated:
{"hour": 11, "minute": 28}
